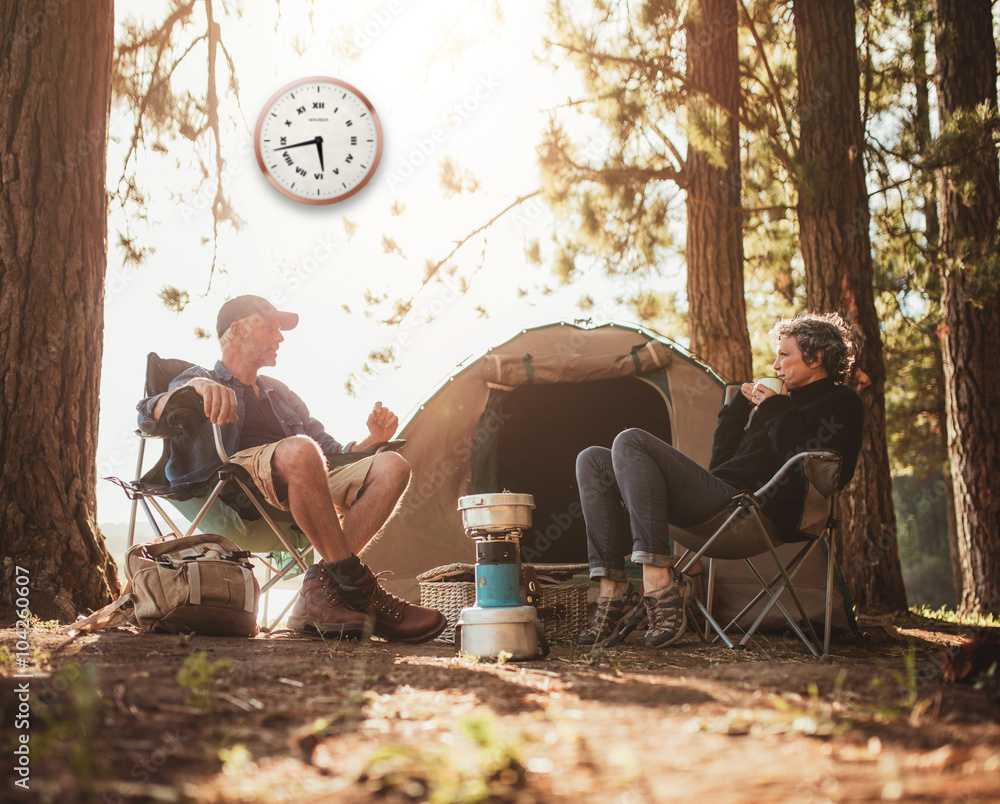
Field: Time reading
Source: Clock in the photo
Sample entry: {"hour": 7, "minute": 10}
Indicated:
{"hour": 5, "minute": 43}
